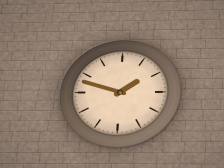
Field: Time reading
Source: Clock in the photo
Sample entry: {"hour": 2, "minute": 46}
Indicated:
{"hour": 1, "minute": 48}
